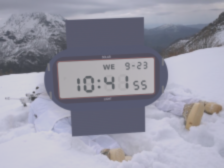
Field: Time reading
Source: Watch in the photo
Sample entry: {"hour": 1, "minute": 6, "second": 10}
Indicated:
{"hour": 10, "minute": 41, "second": 55}
